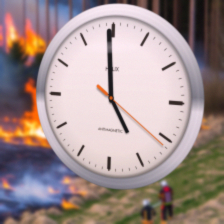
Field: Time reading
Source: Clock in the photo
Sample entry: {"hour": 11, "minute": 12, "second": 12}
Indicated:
{"hour": 4, "minute": 59, "second": 21}
